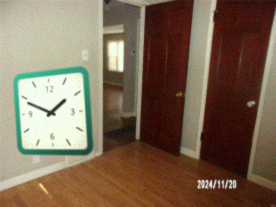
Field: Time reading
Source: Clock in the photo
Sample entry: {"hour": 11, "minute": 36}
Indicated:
{"hour": 1, "minute": 49}
